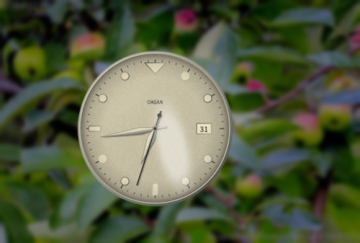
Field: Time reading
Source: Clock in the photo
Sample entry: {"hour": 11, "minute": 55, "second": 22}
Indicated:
{"hour": 6, "minute": 43, "second": 33}
